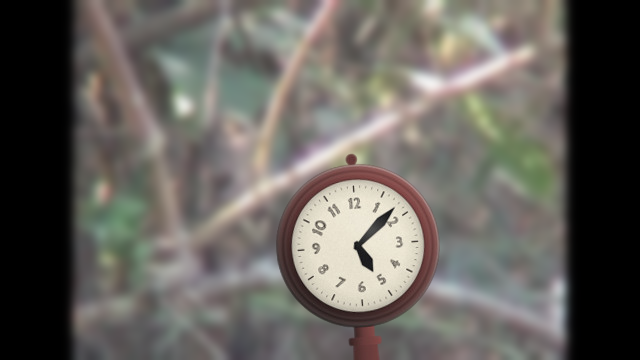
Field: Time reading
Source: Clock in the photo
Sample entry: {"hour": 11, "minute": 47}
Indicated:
{"hour": 5, "minute": 8}
